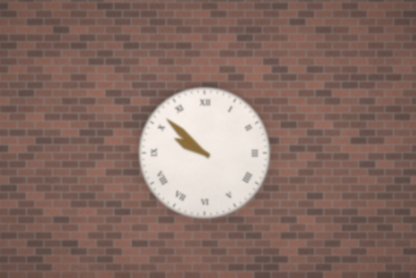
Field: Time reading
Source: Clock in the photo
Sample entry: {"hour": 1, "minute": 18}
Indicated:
{"hour": 9, "minute": 52}
